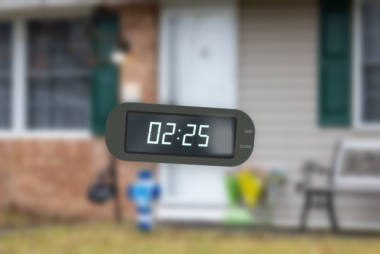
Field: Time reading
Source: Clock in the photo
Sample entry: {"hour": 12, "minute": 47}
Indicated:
{"hour": 2, "minute": 25}
